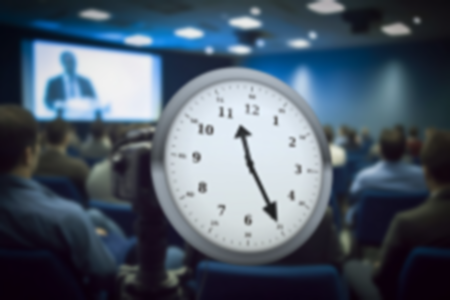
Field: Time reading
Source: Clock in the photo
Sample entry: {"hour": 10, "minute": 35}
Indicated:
{"hour": 11, "minute": 25}
